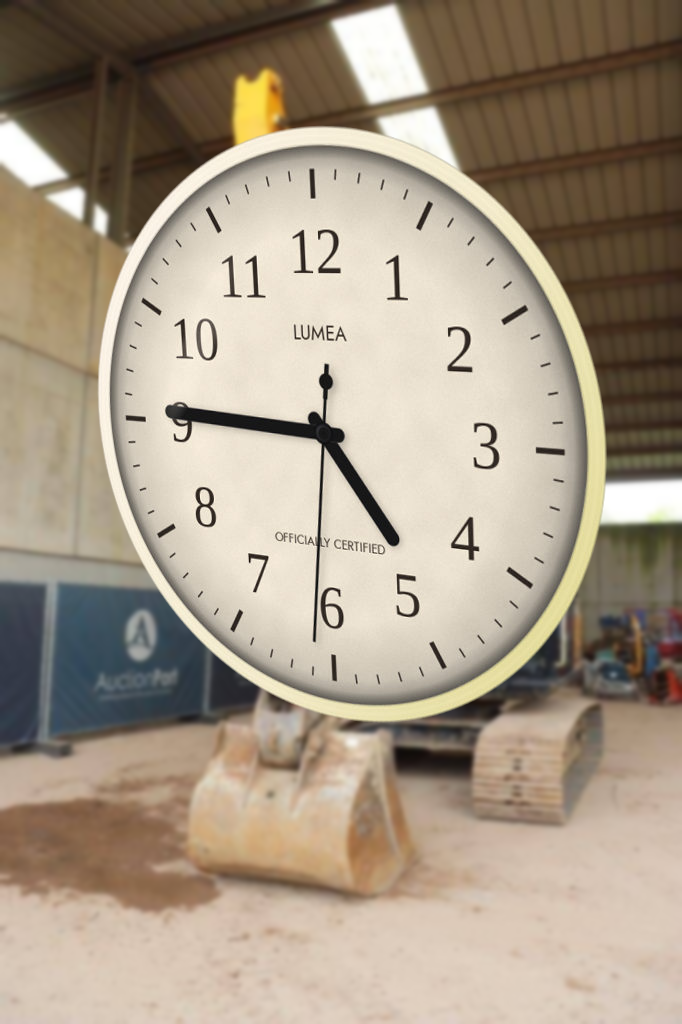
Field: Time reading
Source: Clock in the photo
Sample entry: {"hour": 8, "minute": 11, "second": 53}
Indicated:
{"hour": 4, "minute": 45, "second": 31}
